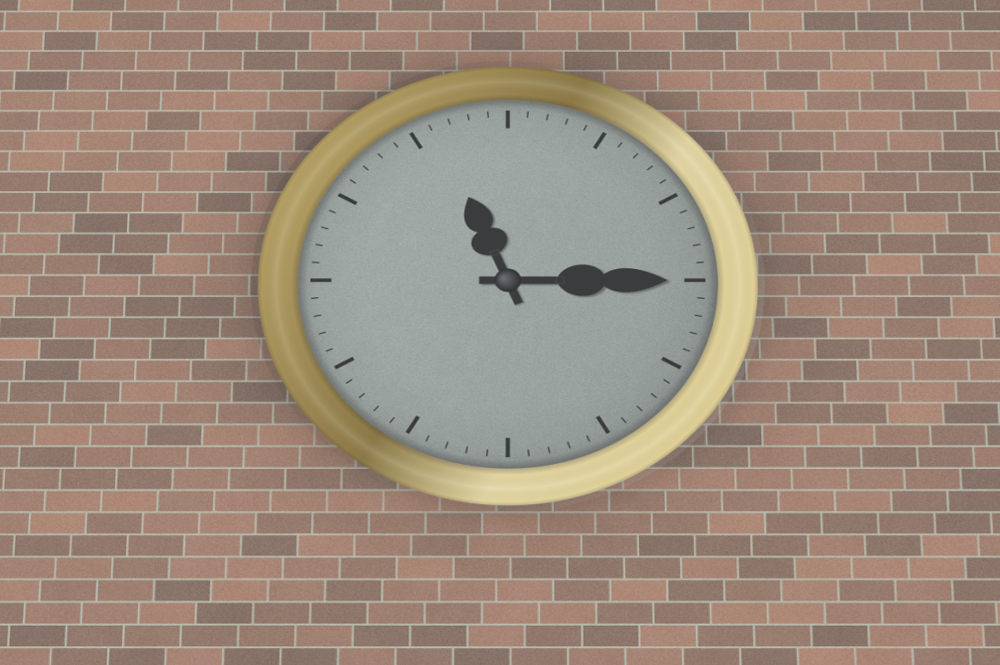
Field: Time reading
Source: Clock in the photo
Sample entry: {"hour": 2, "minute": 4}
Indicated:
{"hour": 11, "minute": 15}
